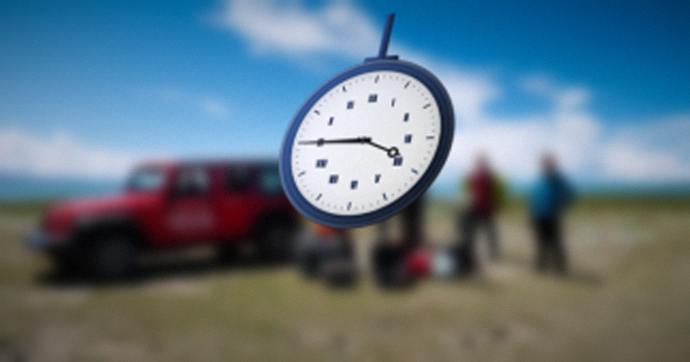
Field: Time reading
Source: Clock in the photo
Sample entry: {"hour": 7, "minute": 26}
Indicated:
{"hour": 3, "minute": 45}
